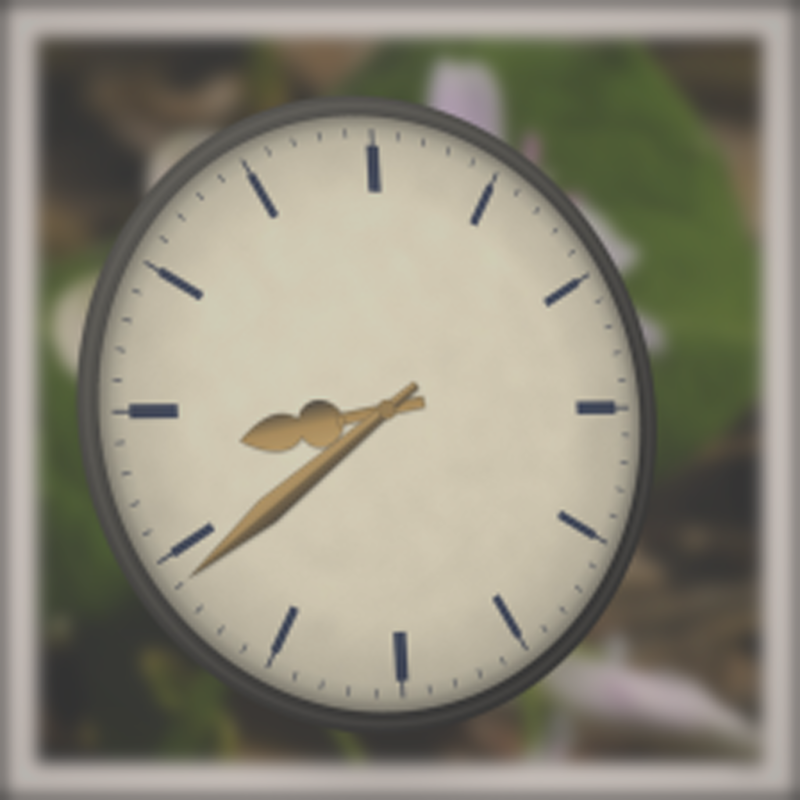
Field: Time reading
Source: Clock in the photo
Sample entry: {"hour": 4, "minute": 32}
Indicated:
{"hour": 8, "minute": 39}
